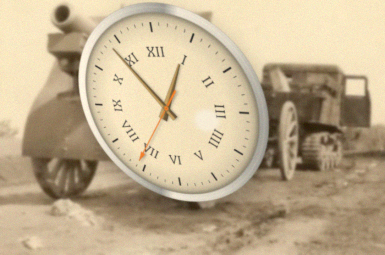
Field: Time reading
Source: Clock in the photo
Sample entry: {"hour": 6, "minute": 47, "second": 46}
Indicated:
{"hour": 12, "minute": 53, "second": 36}
